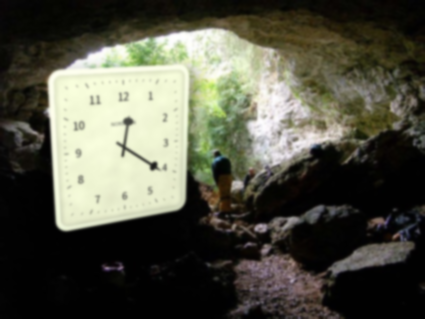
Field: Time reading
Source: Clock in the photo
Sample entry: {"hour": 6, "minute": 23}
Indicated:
{"hour": 12, "minute": 21}
